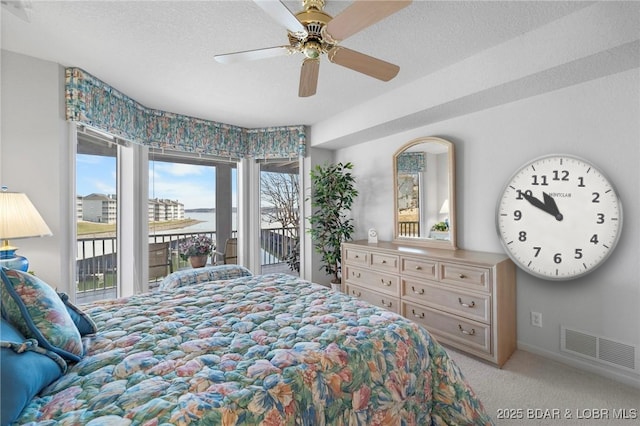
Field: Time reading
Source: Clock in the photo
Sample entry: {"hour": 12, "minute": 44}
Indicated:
{"hour": 10, "minute": 50}
